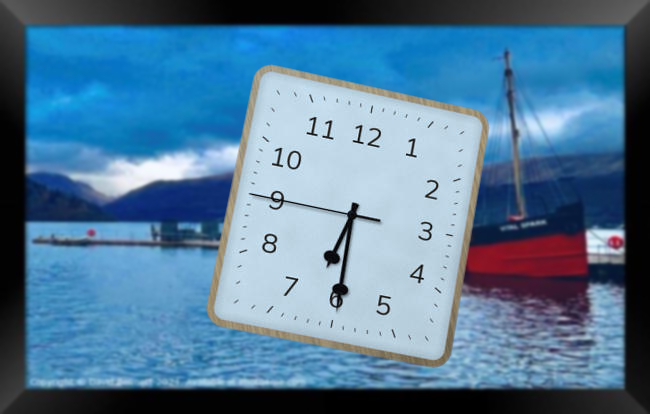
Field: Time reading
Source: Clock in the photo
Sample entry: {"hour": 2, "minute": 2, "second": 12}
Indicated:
{"hour": 6, "minute": 29, "second": 45}
